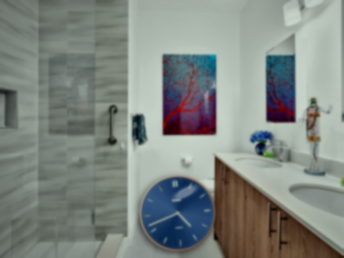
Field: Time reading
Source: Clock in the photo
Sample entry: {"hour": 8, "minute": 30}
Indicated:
{"hour": 4, "minute": 42}
